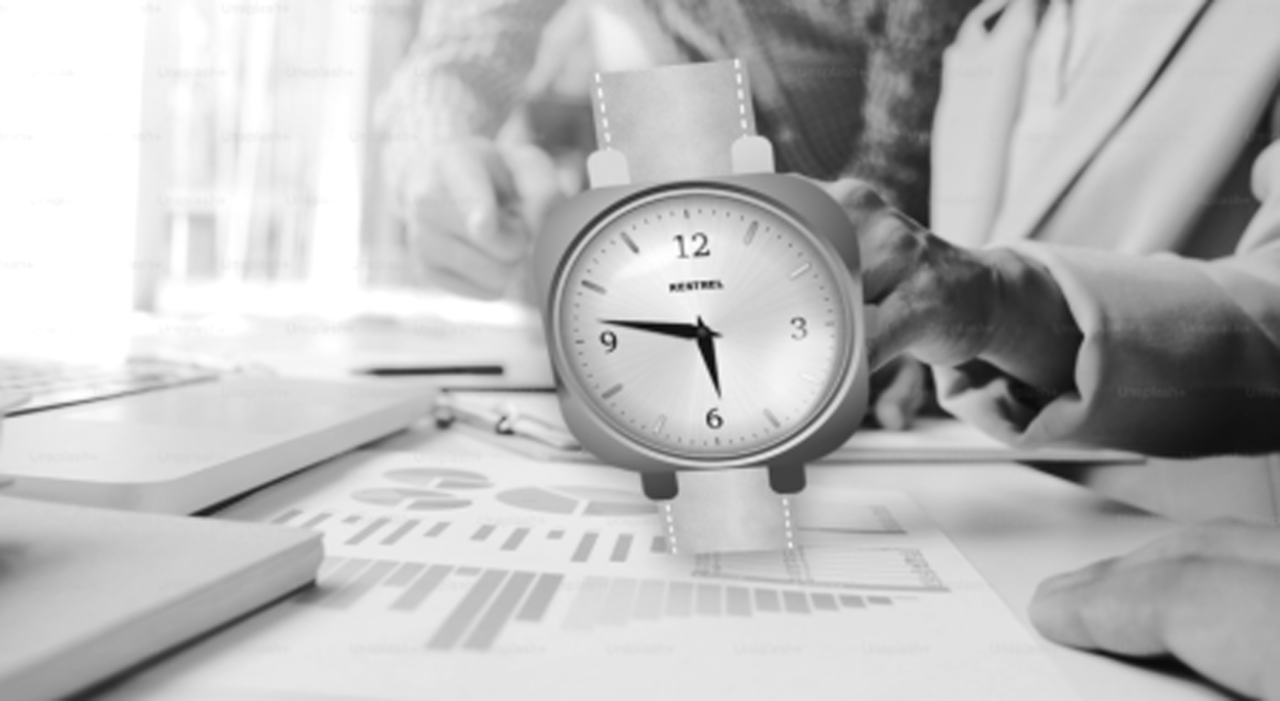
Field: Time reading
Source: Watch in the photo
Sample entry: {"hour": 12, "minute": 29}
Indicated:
{"hour": 5, "minute": 47}
